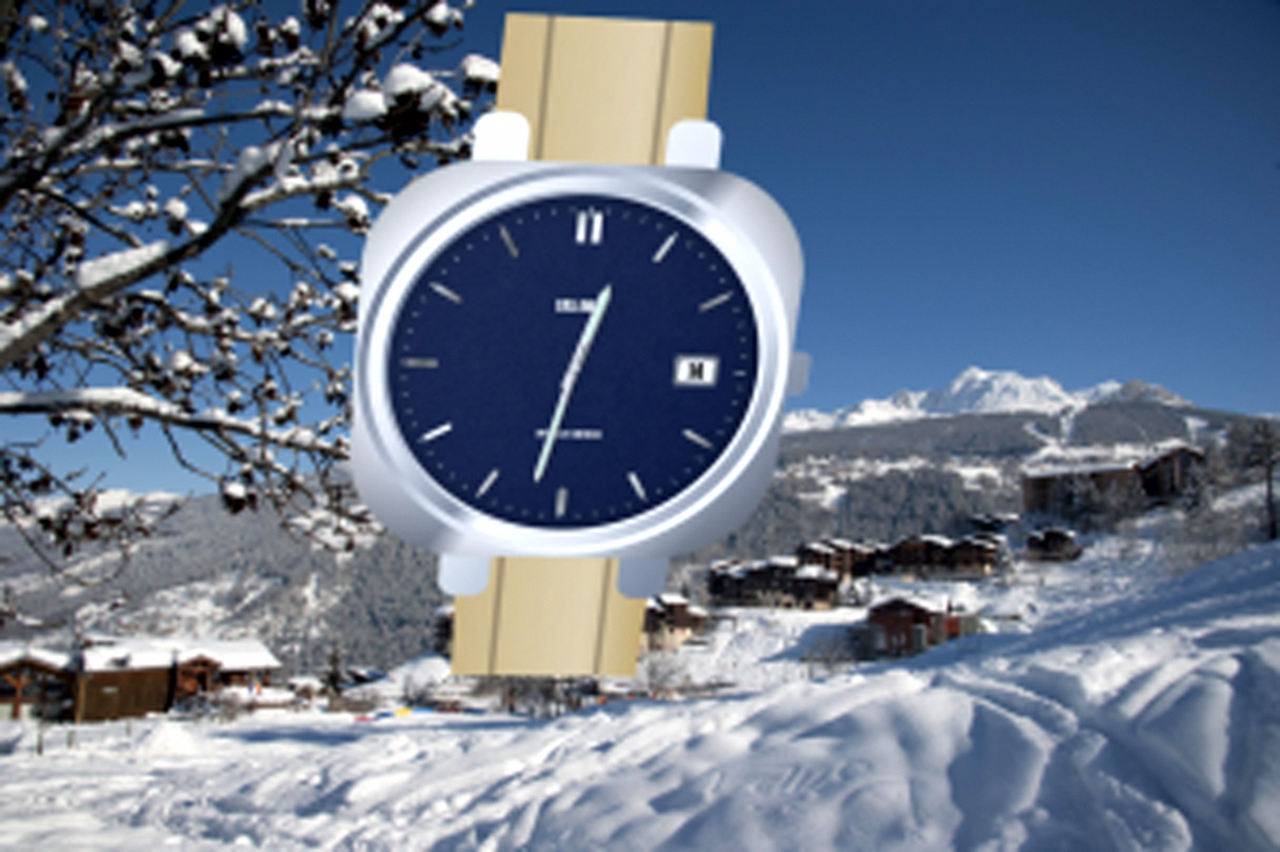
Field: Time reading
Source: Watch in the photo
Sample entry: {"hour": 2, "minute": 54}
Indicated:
{"hour": 12, "minute": 32}
